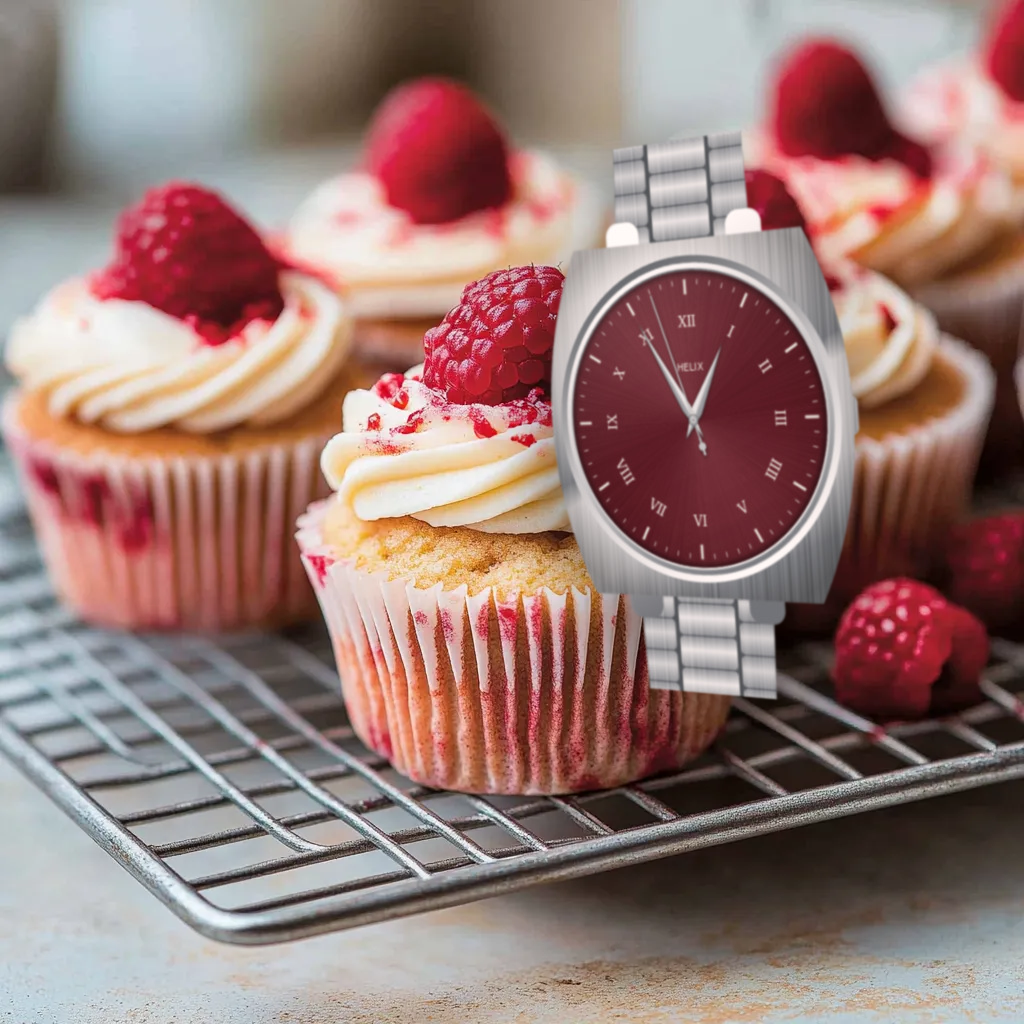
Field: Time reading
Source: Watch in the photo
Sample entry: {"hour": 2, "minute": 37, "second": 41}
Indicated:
{"hour": 12, "minute": 54, "second": 57}
